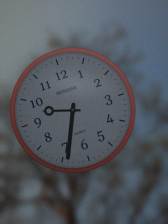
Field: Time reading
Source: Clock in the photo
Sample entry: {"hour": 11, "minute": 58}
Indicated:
{"hour": 9, "minute": 34}
